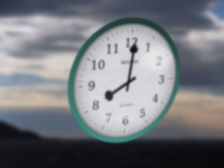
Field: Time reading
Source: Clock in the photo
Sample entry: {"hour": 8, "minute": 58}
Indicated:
{"hour": 8, "minute": 1}
